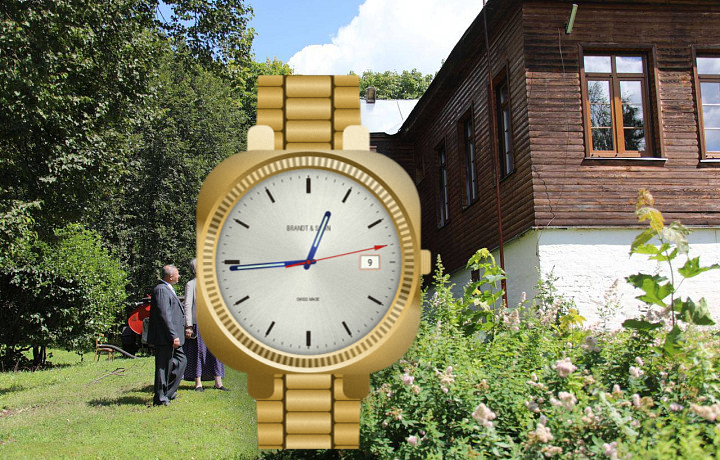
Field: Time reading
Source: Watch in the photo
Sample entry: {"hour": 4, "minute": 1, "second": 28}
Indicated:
{"hour": 12, "minute": 44, "second": 13}
